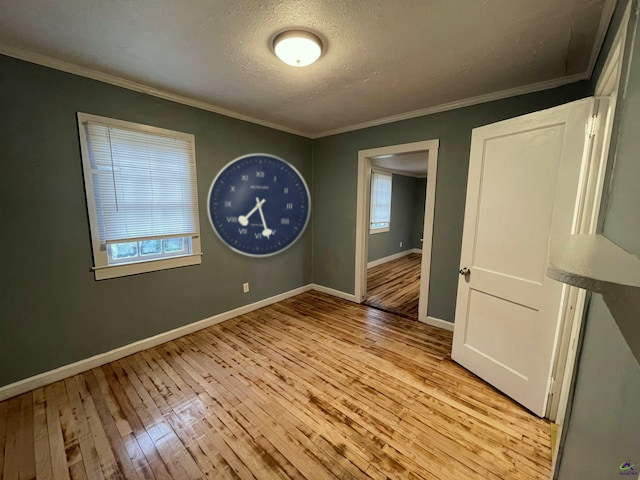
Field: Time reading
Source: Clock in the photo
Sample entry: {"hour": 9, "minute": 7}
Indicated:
{"hour": 7, "minute": 27}
